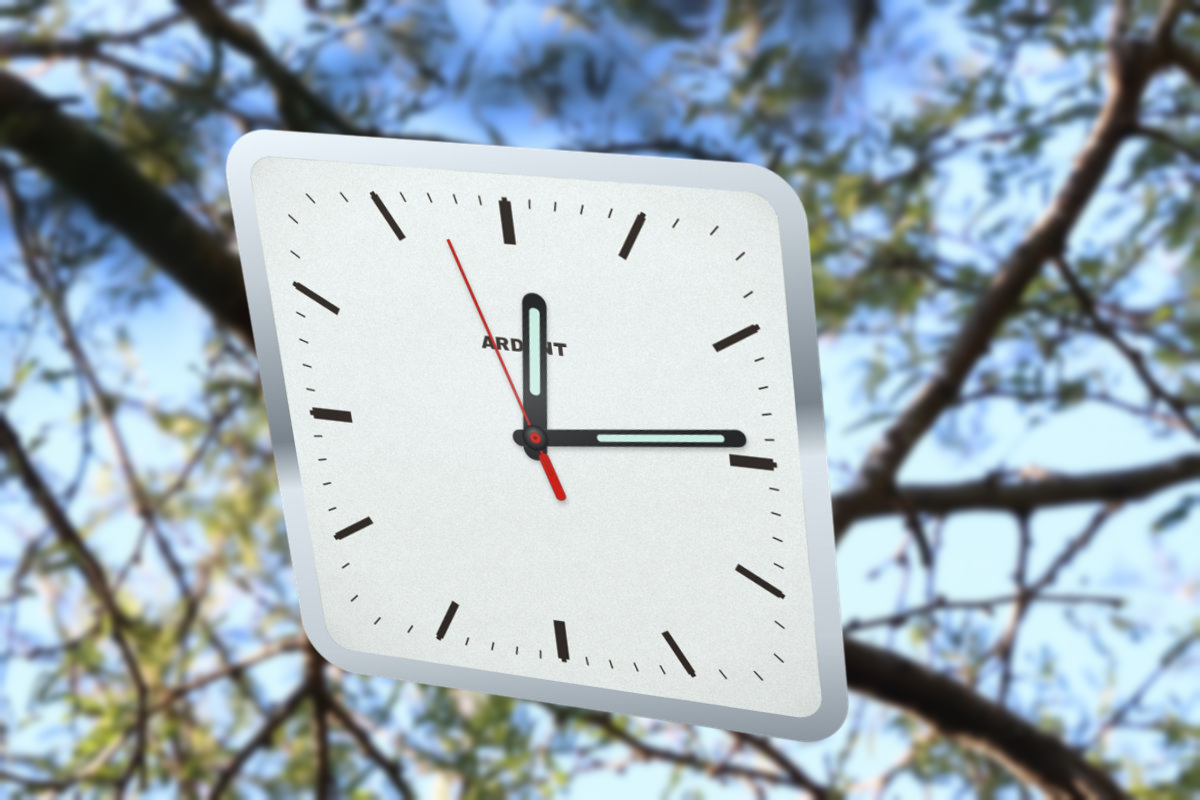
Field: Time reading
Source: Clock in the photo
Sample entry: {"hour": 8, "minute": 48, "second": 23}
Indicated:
{"hour": 12, "minute": 13, "second": 57}
